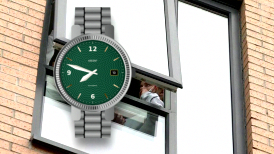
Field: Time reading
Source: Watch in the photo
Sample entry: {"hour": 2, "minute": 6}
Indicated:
{"hour": 7, "minute": 48}
